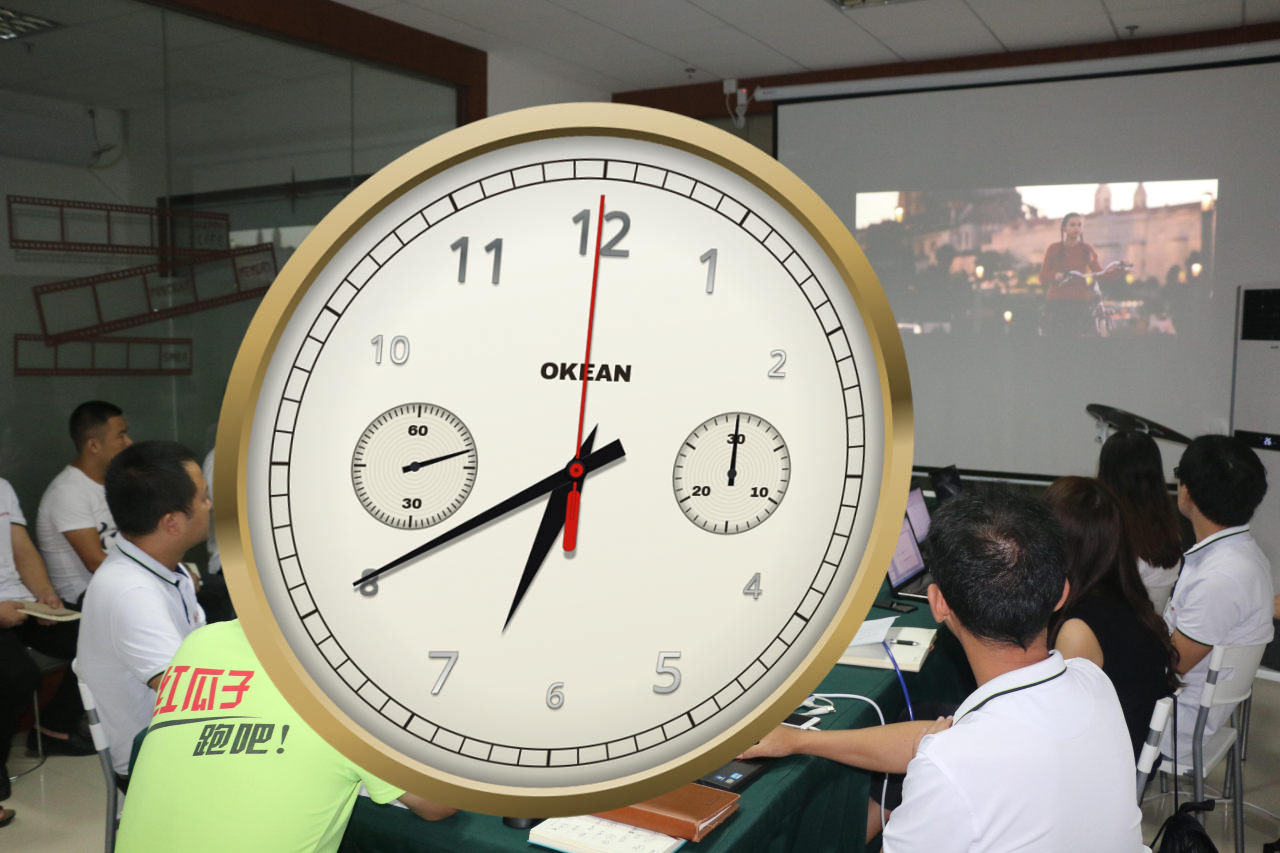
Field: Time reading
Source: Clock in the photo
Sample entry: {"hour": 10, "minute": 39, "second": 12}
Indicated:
{"hour": 6, "minute": 40, "second": 12}
